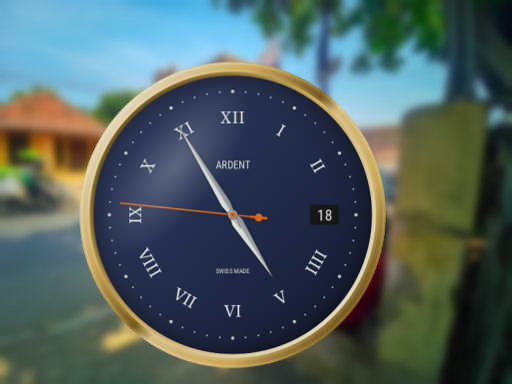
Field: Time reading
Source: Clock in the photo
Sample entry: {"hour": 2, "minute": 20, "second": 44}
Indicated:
{"hour": 4, "minute": 54, "second": 46}
